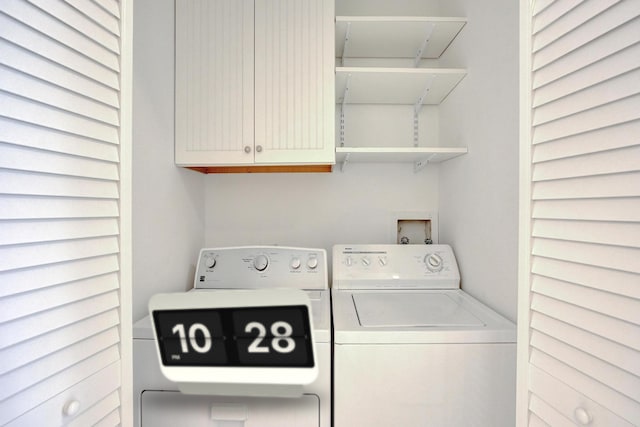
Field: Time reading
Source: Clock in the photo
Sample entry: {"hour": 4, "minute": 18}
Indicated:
{"hour": 10, "minute": 28}
